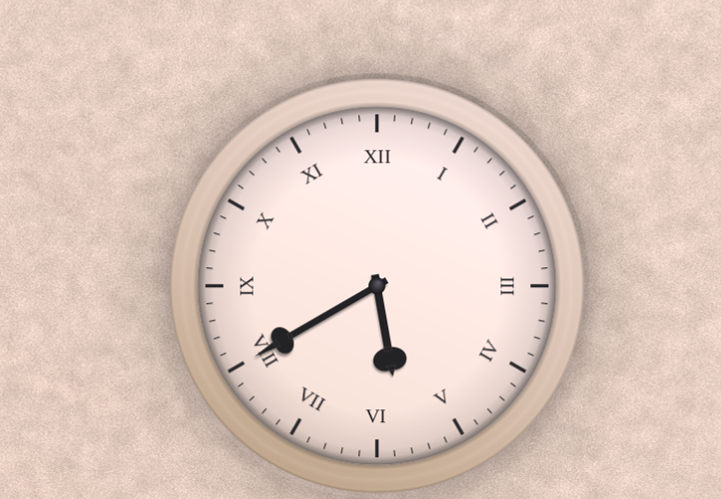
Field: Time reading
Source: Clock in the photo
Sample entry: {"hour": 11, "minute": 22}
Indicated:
{"hour": 5, "minute": 40}
